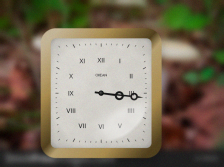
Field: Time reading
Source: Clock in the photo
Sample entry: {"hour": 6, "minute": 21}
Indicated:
{"hour": 3, "minute": 16}
